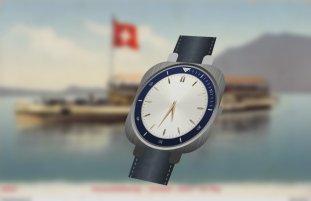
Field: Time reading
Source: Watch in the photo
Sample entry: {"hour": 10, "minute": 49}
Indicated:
{"hour": 5, "minute": 33}
